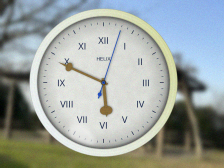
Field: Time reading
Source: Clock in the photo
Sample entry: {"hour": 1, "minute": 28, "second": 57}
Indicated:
{"hour": 5, "minute": 49, "second": 3}
